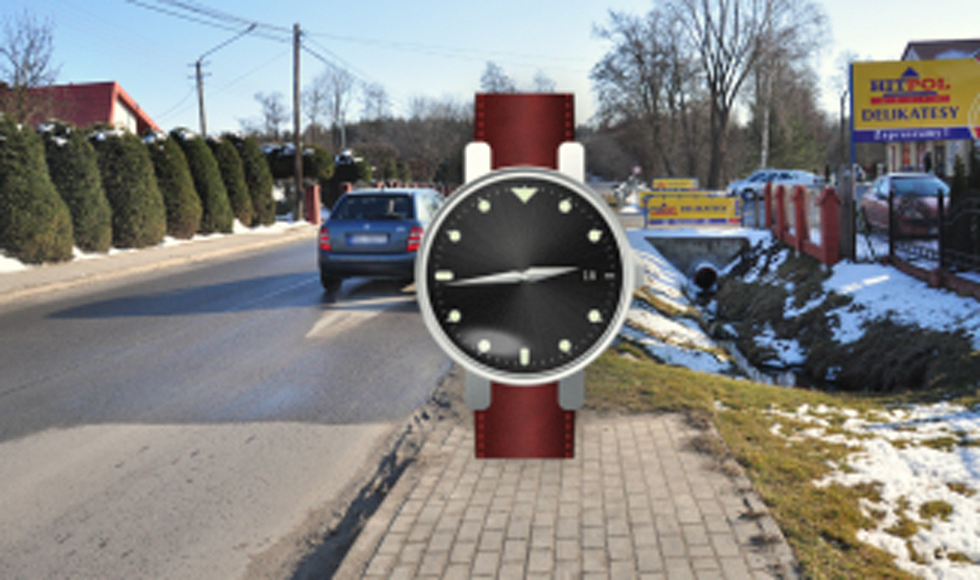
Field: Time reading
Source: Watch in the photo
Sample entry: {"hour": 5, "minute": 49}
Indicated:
{"hour": 2, "minute": 44}
